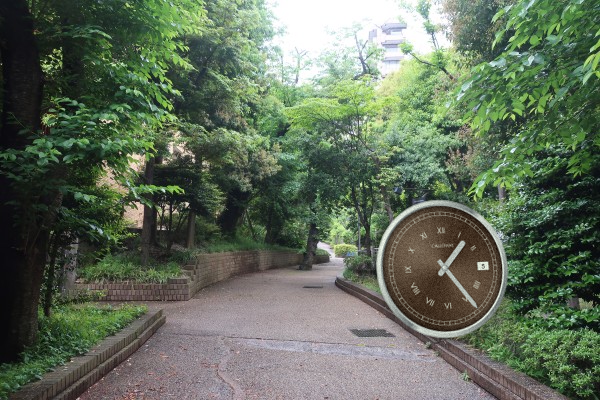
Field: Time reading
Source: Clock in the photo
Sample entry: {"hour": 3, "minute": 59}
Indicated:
{"hour": 1, "minute": 24}
